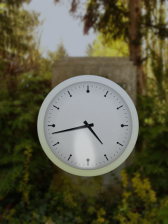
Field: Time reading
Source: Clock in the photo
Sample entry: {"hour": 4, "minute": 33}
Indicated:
{"hour": 4, "minute": 43}
